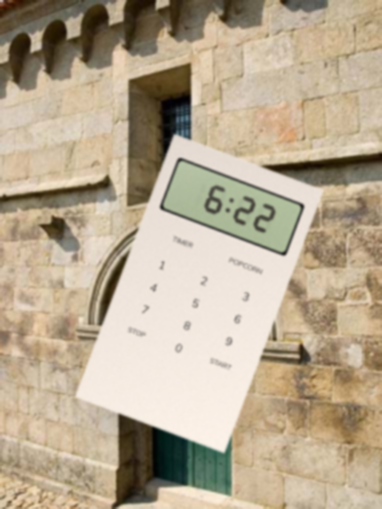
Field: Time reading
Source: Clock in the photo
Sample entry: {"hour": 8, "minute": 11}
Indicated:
{"hour": 6, "minute": 22}
